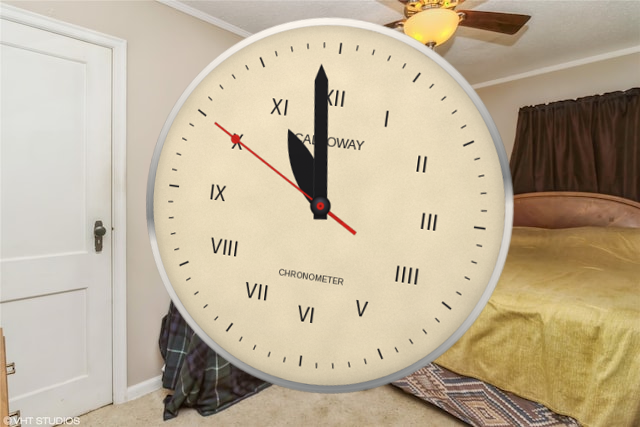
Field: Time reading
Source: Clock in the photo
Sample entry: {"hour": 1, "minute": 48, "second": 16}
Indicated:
{"hour": 10, "minute": 58, "second": 50}
